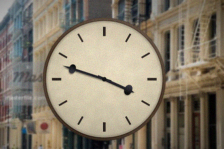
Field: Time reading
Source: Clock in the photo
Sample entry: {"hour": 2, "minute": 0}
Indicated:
{"hour": 3, "minute": 48}
